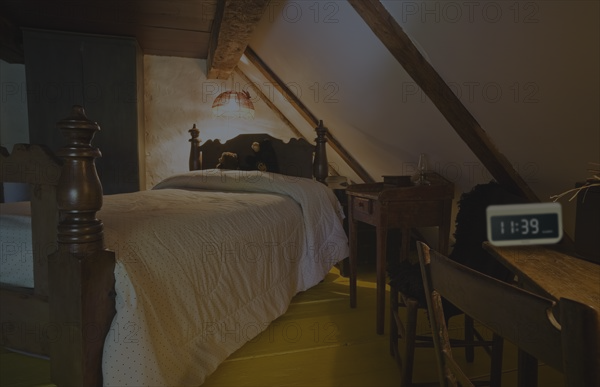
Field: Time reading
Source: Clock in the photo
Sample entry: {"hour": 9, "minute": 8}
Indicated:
{"hour": 11, "minute": 39}
